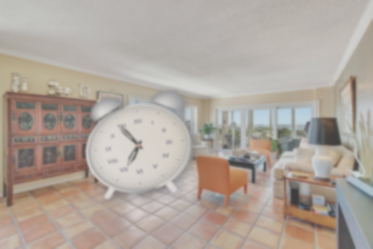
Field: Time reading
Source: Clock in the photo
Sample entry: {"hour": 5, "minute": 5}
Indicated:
{"hour": 6, "minute": 54}
